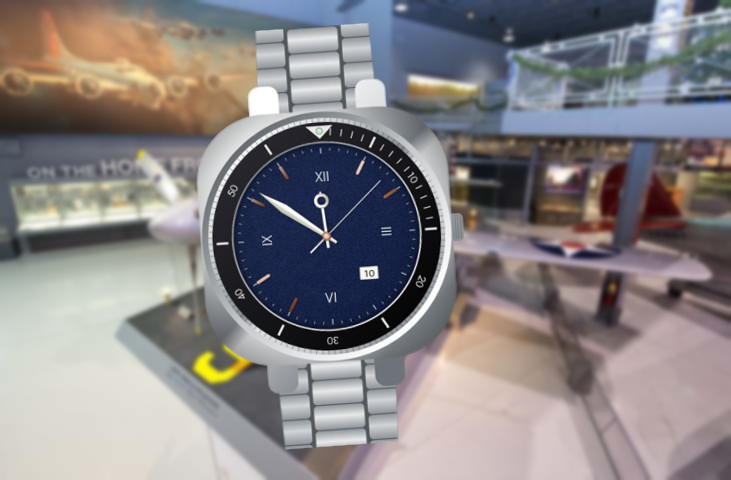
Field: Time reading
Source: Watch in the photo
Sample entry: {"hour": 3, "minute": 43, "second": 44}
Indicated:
{"hour": 11, "minute": 51, "second": 8}
